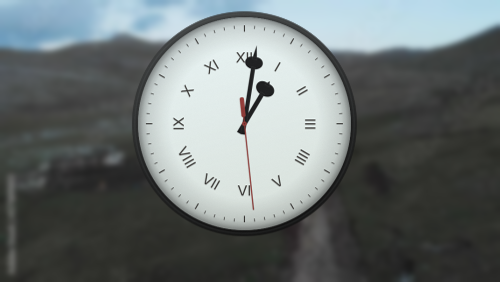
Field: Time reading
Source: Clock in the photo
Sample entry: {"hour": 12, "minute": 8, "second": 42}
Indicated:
{"hour": 1, "minute": 1, "second": 29}
